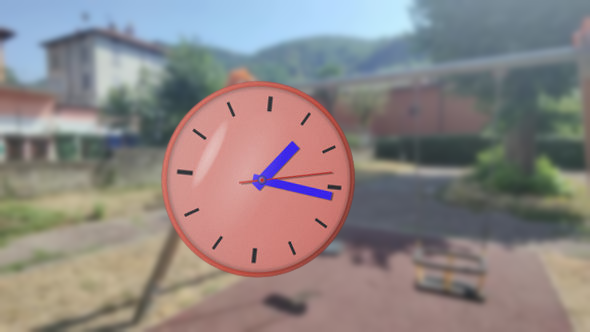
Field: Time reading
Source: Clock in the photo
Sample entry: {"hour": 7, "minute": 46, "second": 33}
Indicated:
{"hour": 1, "minute": 16, "second": 13}
